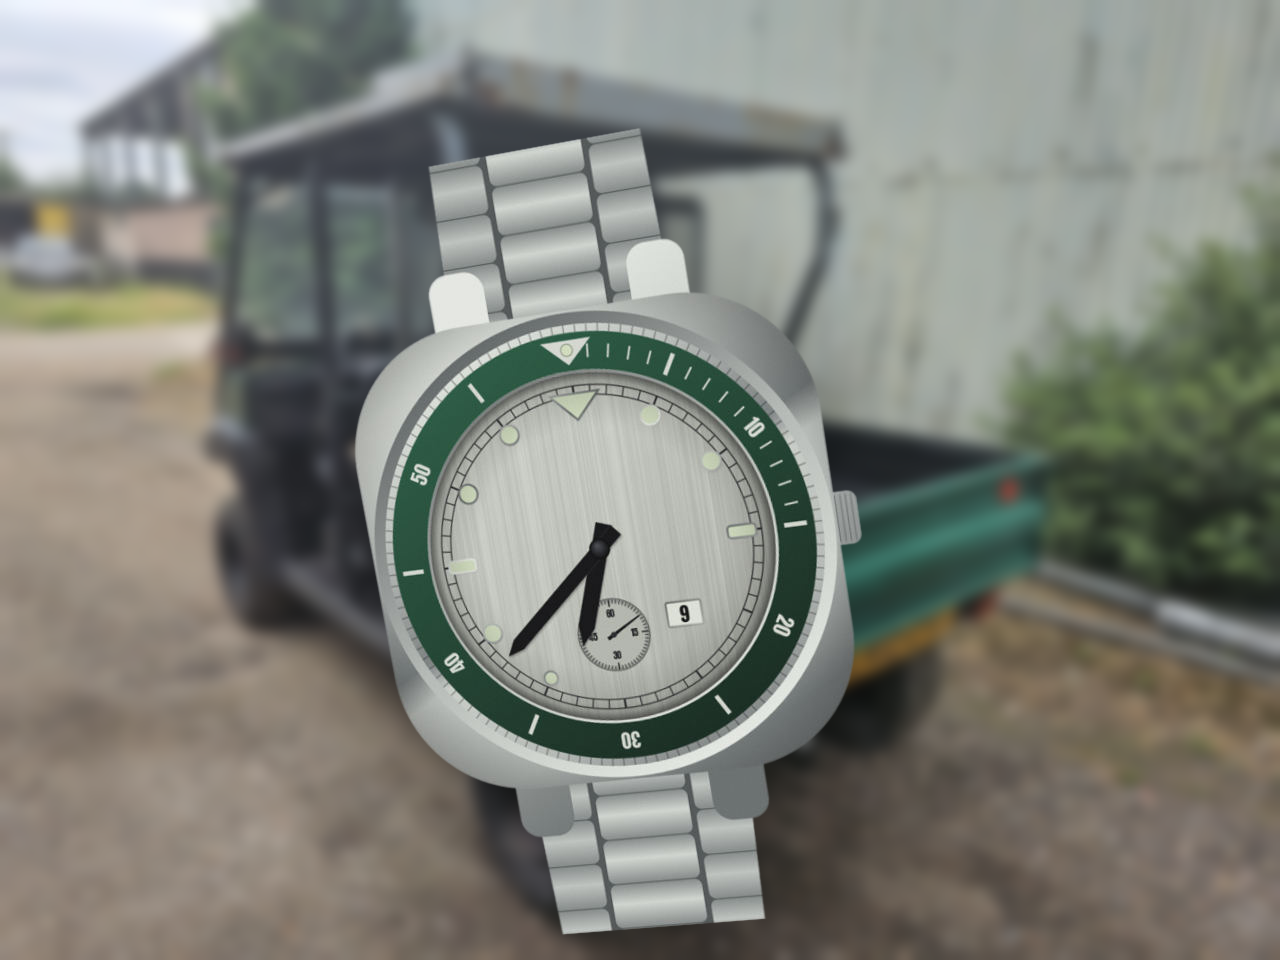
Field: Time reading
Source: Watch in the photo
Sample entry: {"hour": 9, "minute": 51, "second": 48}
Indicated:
{"hour": 6, "minute": 38, "second": 10}
